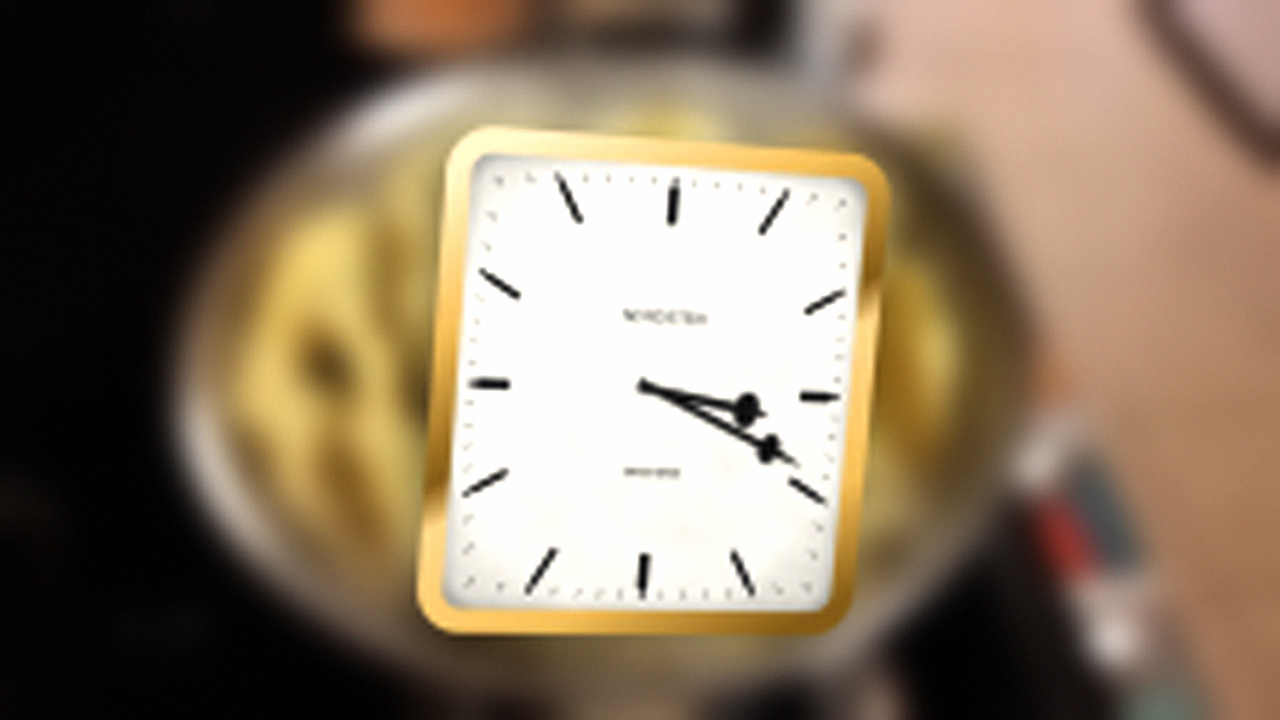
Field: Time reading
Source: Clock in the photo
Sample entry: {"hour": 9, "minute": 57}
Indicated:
{"hour": 3, "minute": 19}
